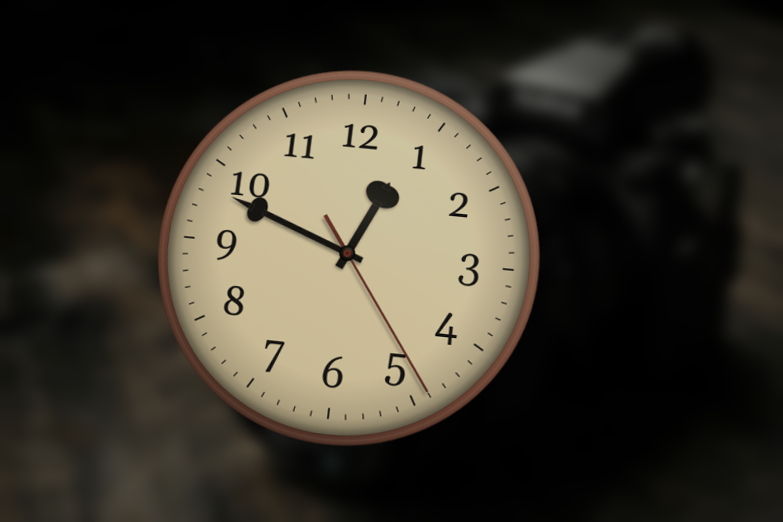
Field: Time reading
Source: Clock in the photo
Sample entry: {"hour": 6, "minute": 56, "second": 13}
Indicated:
{"hour": 12, "minute": 48, "second": 24}
